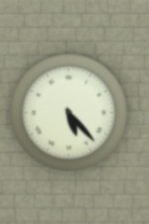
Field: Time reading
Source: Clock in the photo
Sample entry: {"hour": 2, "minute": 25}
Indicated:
{"hour": 5, "minute": 23}
